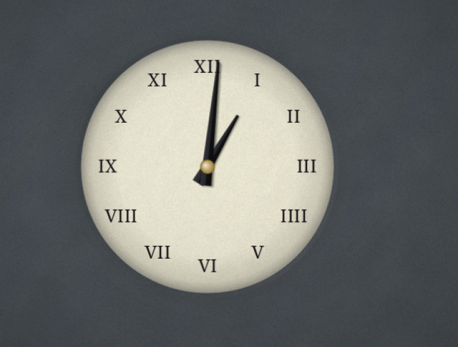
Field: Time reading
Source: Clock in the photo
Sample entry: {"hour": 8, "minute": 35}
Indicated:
{"hour": 1, "minute": 1}
